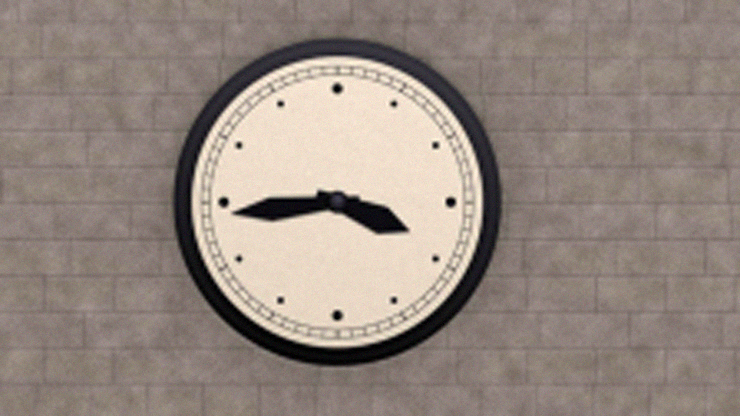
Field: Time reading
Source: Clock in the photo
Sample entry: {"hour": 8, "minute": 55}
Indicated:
{"hour": 3, "minute": 44}
